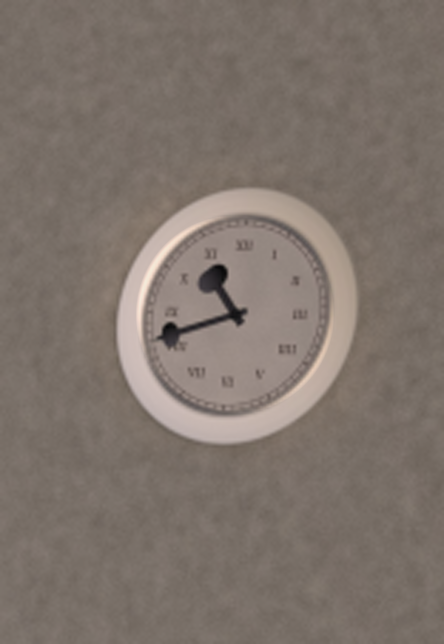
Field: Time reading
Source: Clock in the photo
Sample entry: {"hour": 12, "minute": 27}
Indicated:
{"hour": 10, "minute": 42}
